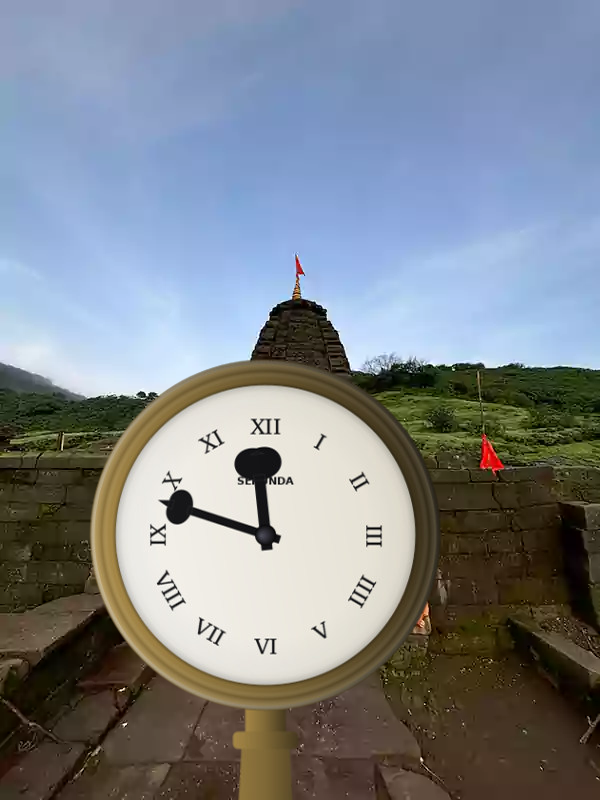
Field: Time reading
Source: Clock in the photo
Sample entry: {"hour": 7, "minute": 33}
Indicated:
{"hour": 11, "minute": 48}
